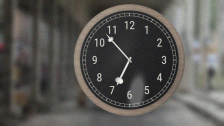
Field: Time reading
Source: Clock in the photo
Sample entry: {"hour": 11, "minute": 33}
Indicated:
{"hour": 6, "minute": 53}
